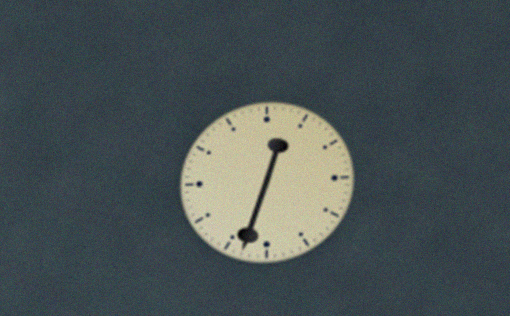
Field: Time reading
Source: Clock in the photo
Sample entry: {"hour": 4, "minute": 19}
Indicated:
{"hour": 12, "minute": 33}
